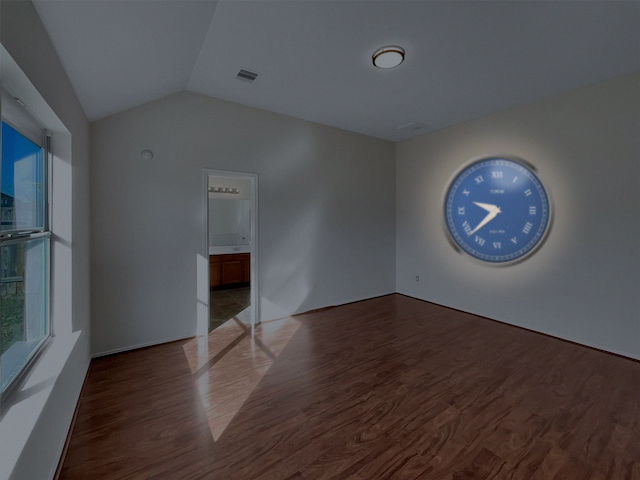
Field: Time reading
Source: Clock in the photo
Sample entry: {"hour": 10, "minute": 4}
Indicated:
{"hour": 9, "minute": 38}
